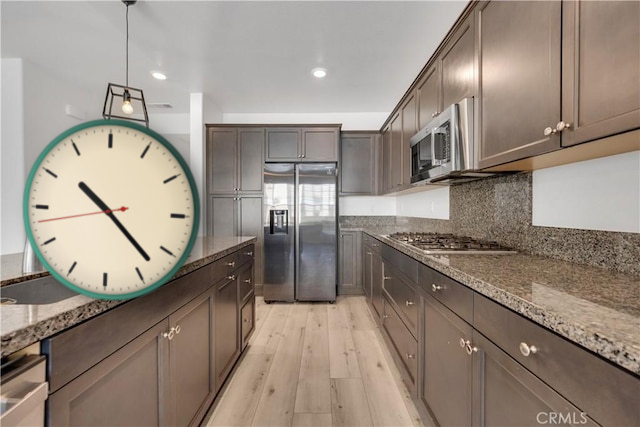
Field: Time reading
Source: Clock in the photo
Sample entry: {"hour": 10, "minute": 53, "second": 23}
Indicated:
{"hour": 10, "minute": 22, "second": 43}
